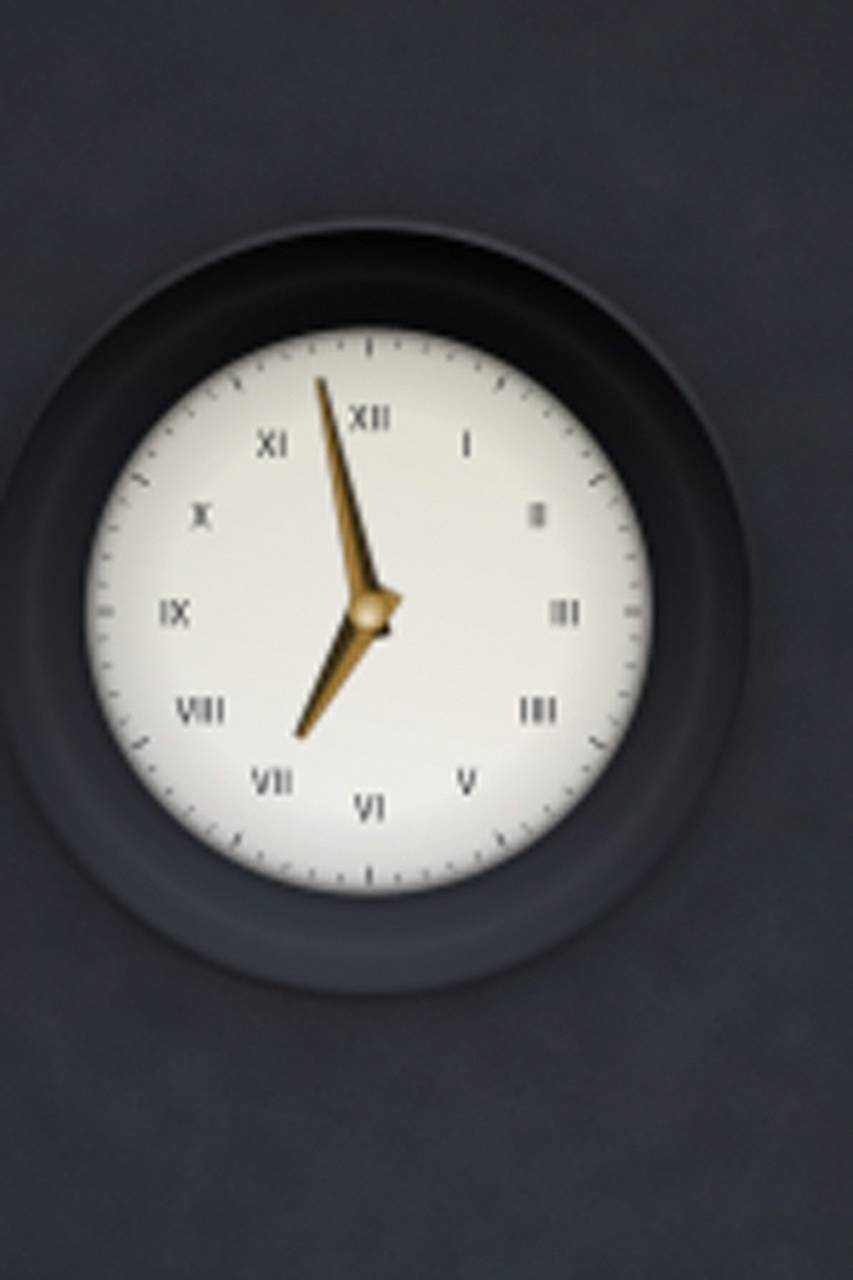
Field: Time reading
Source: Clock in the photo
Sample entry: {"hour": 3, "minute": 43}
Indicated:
{"hour": 6, "minute": 58}
